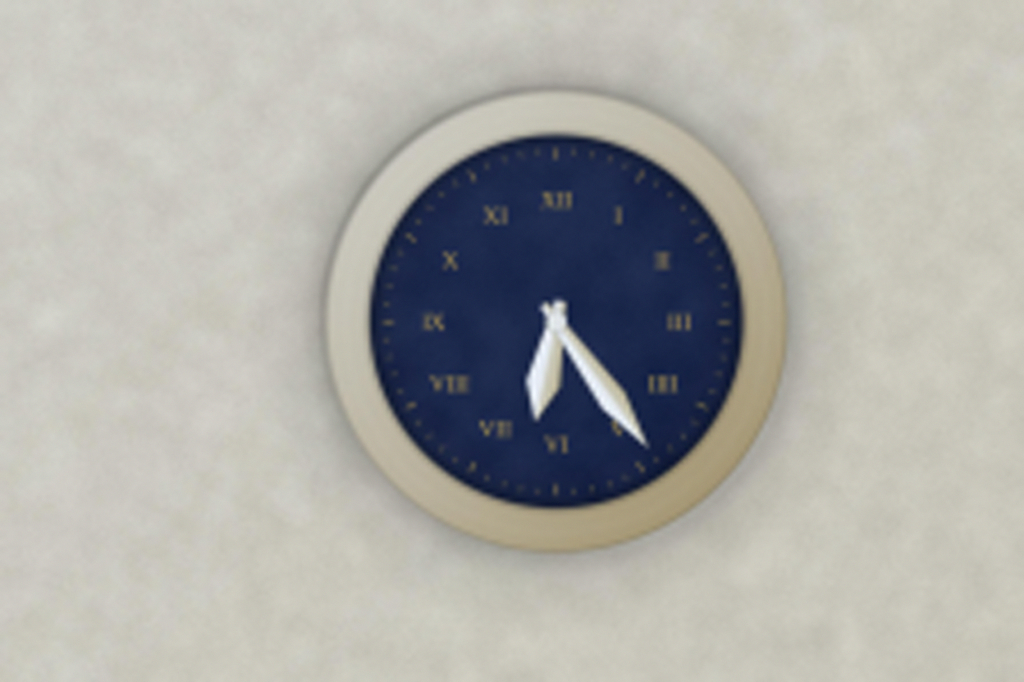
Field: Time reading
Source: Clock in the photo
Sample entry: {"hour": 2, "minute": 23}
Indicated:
{"hour": 6, "minute": 24}
